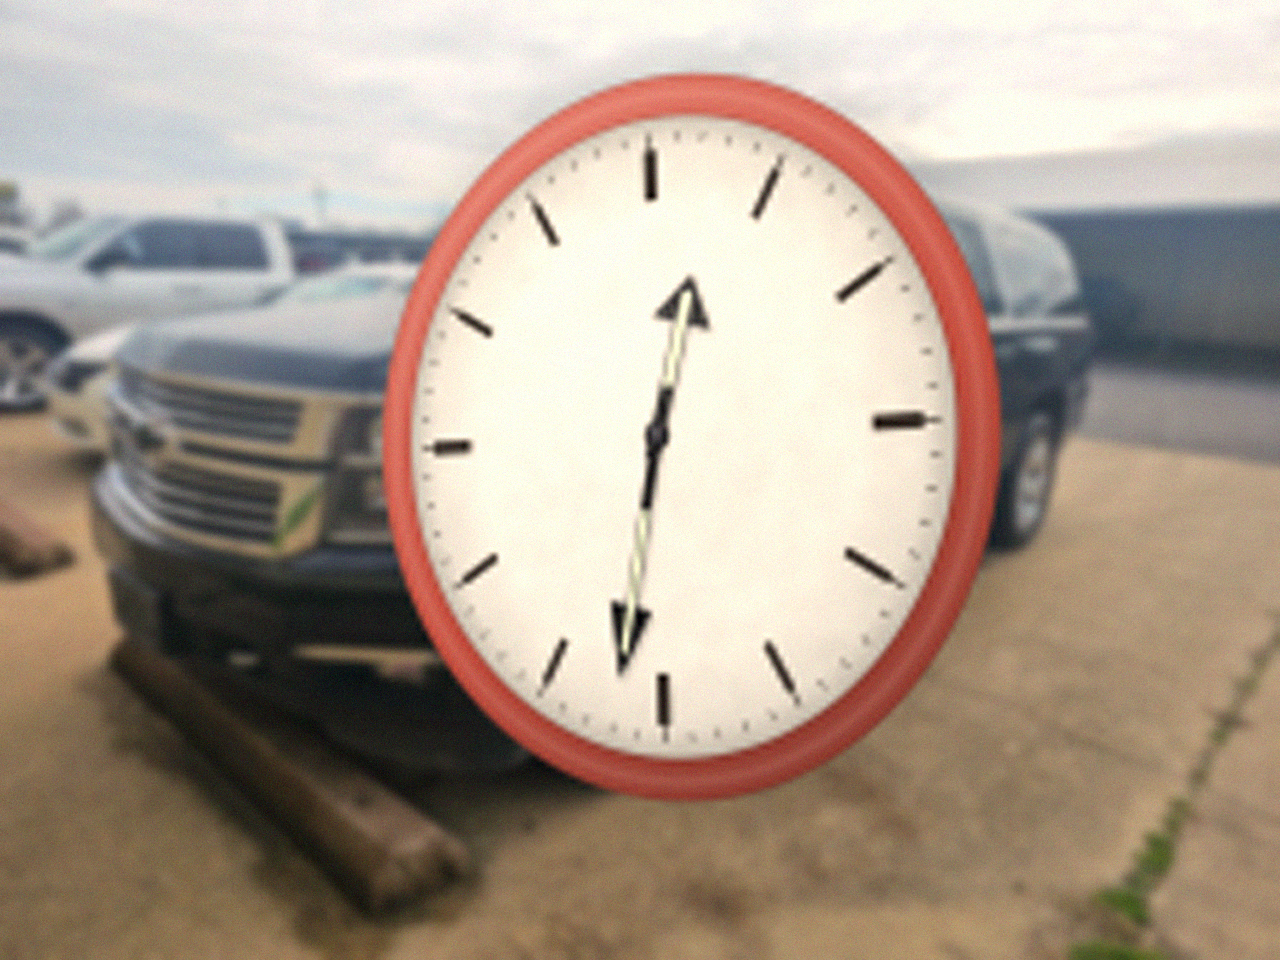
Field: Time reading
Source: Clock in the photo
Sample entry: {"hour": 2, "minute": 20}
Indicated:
{"hour": 12, "minute": 32}
